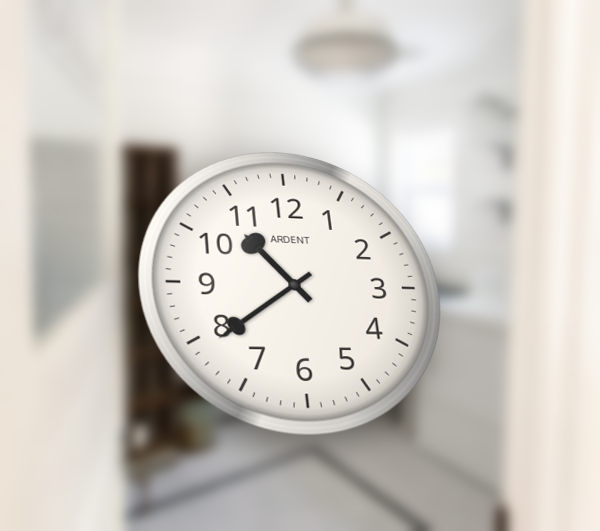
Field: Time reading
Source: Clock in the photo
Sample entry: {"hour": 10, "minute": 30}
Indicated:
{"hour": 10, "minute": 39}
